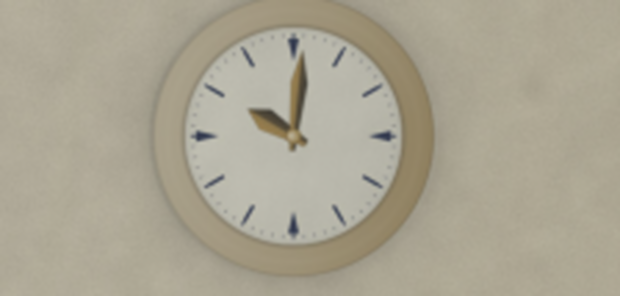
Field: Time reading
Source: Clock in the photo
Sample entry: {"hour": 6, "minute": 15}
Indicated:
{"hour": 10, "minute": 1}
